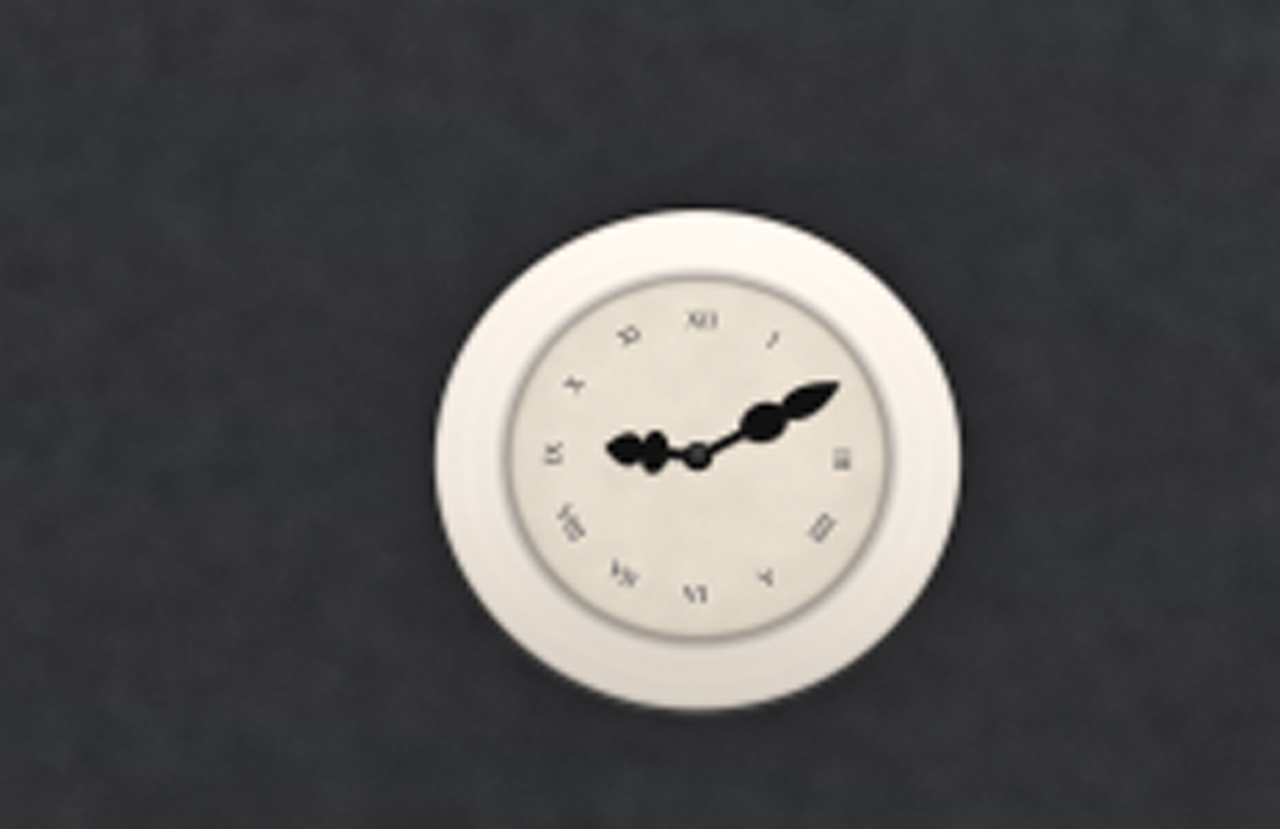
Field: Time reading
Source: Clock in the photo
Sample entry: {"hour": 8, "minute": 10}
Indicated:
{"hour": 9, "minute": 10}
